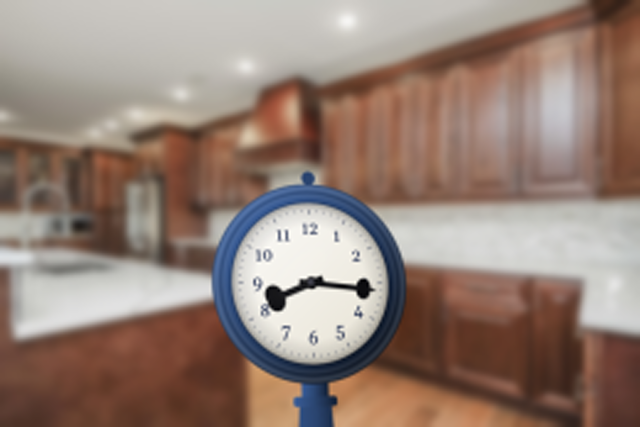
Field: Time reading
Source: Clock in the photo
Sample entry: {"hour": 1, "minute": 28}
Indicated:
{"hour": 8, "minute": 16}
